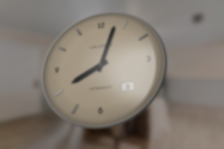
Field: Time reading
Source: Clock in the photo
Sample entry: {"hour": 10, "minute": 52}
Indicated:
{"hour": 8, "minute": 3}
